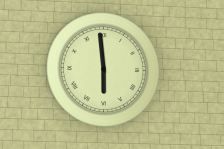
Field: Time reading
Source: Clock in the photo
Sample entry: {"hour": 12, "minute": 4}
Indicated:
{"hour": 5, "minute": 59}
